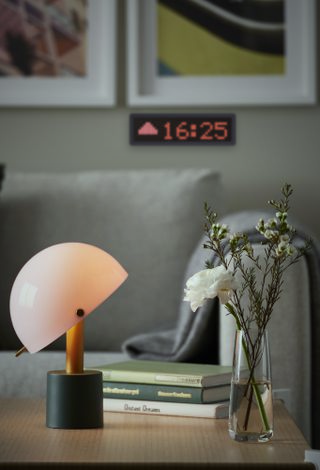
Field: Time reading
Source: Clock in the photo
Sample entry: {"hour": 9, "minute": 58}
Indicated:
{"hour": 16, "minute": 25}
